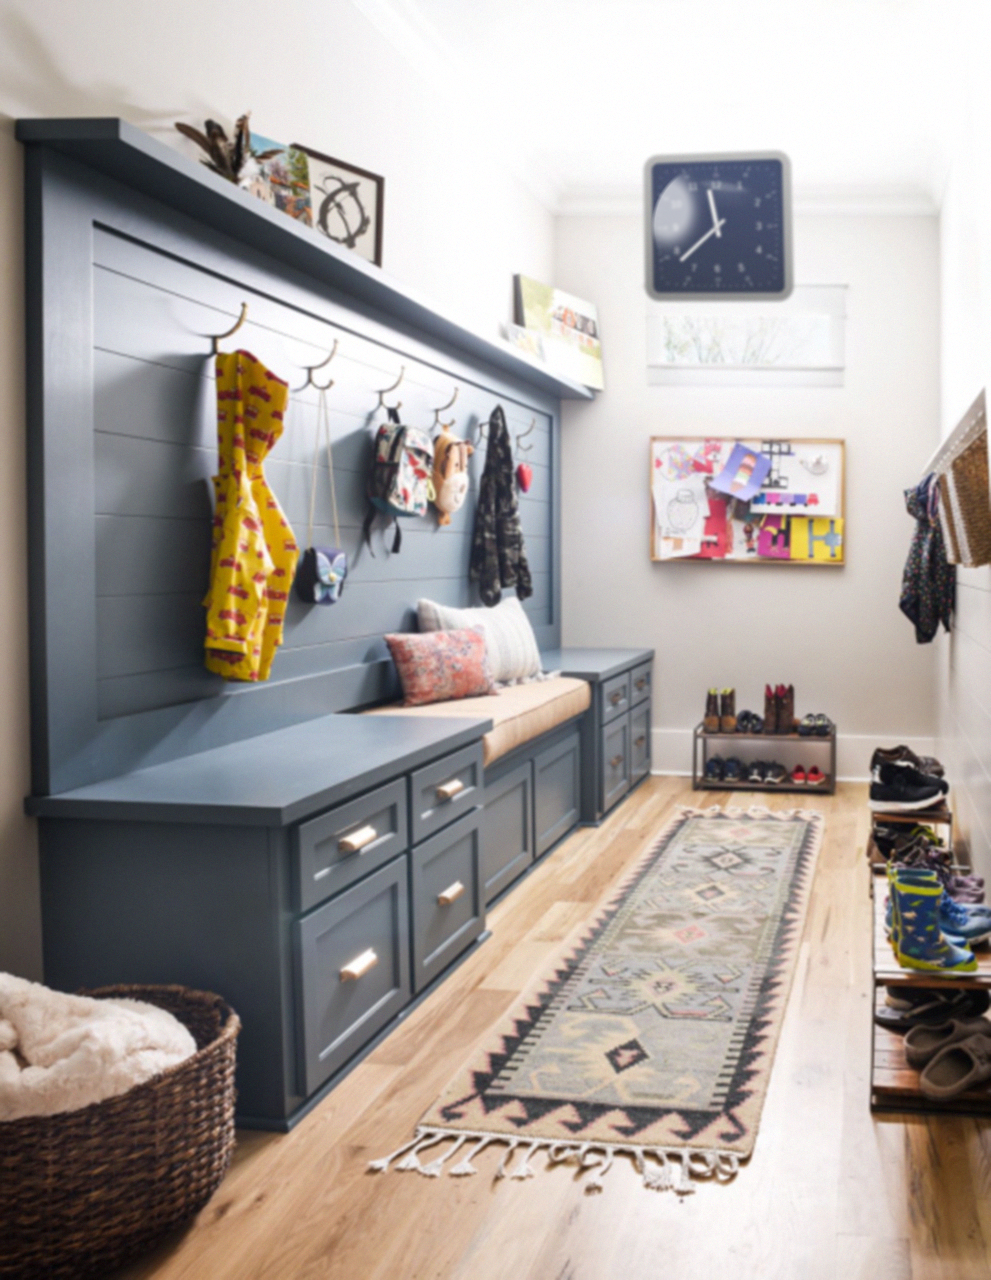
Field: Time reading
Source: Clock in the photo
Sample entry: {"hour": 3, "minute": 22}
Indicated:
{"hour": 11, "minute": 38}
